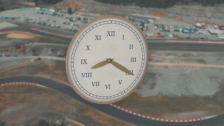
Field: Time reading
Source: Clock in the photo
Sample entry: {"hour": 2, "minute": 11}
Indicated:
{"hour": 8, "minute": 20}
